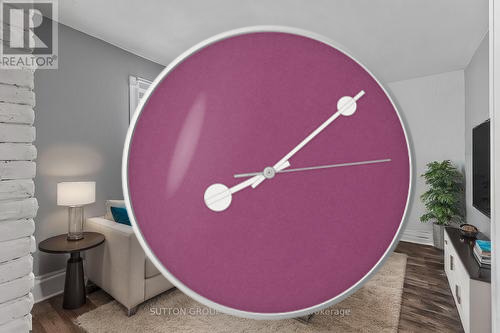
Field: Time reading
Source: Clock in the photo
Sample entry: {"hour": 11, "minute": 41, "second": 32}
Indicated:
{"hour": 8, "minute": 8, "second": 14}
